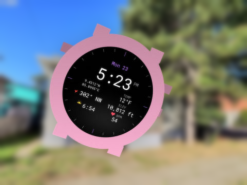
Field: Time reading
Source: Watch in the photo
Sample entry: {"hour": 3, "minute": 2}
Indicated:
{"hour": 5, "minute": 23}
